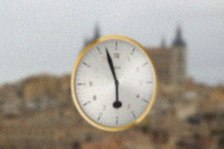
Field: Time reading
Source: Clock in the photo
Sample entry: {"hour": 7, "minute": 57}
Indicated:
{"hour": 5, "minute": 57}
